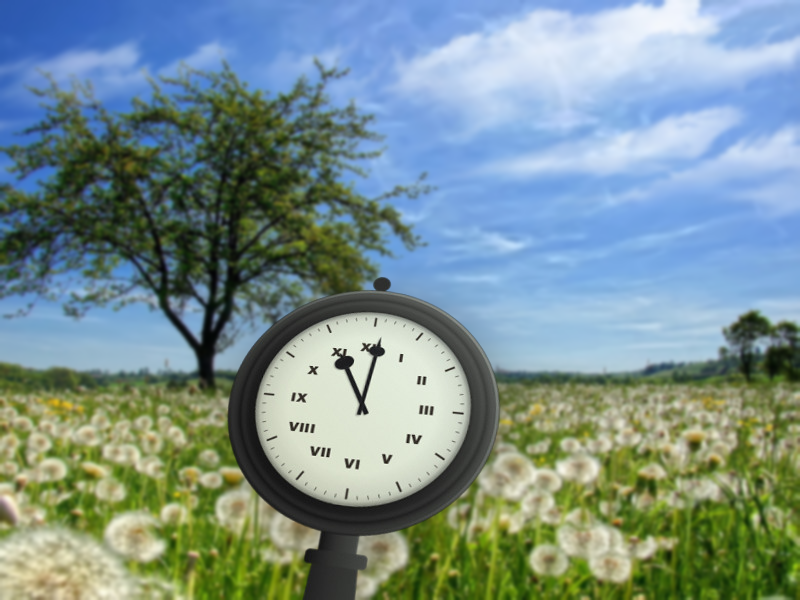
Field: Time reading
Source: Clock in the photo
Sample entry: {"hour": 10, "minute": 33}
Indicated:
{"hour": 11, "minute": 1}
